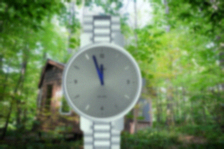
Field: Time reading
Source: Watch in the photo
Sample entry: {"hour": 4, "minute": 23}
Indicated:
{"hour": 11, "minute": 57}
